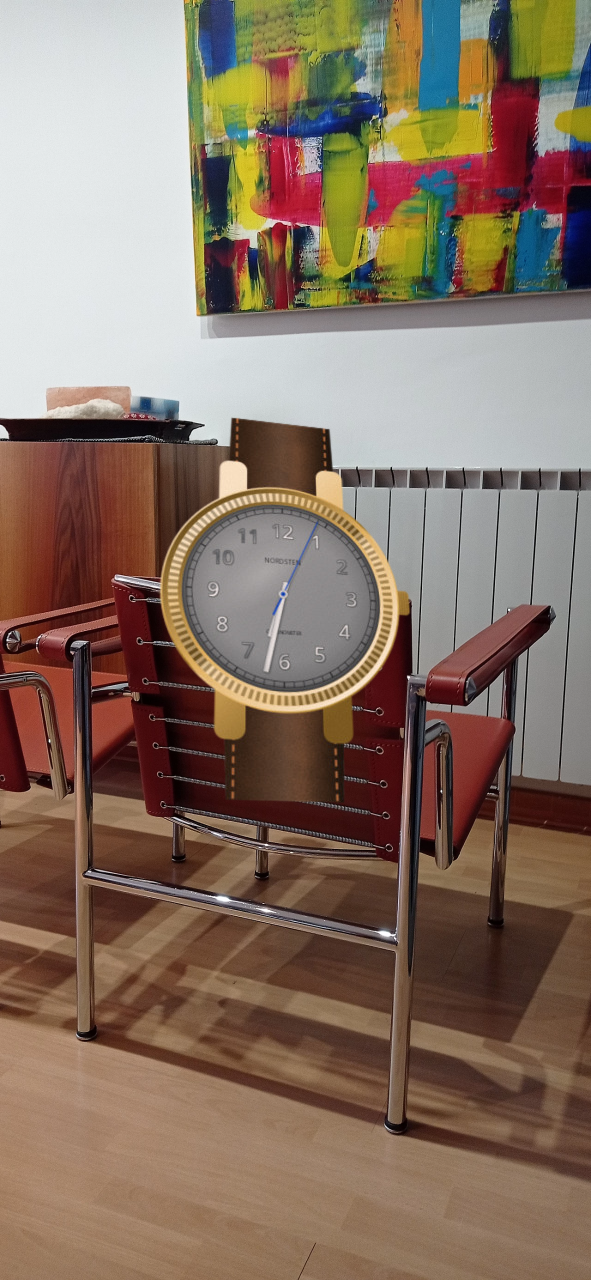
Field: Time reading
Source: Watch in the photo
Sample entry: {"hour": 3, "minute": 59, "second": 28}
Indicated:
{"hour": 6, "minute": 32, "second": 4}
